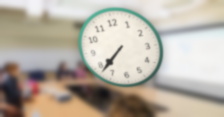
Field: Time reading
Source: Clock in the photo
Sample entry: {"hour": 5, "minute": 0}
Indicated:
{"hour": 7, "minute": 38}
